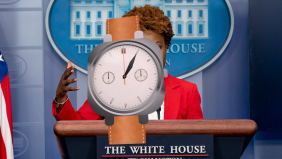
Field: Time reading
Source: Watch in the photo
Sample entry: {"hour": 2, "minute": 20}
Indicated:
{"hour": 1, "minute": 5}
